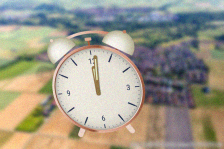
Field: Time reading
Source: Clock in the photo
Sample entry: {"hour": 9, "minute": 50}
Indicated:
{"hour": 12, "minute": 1}
